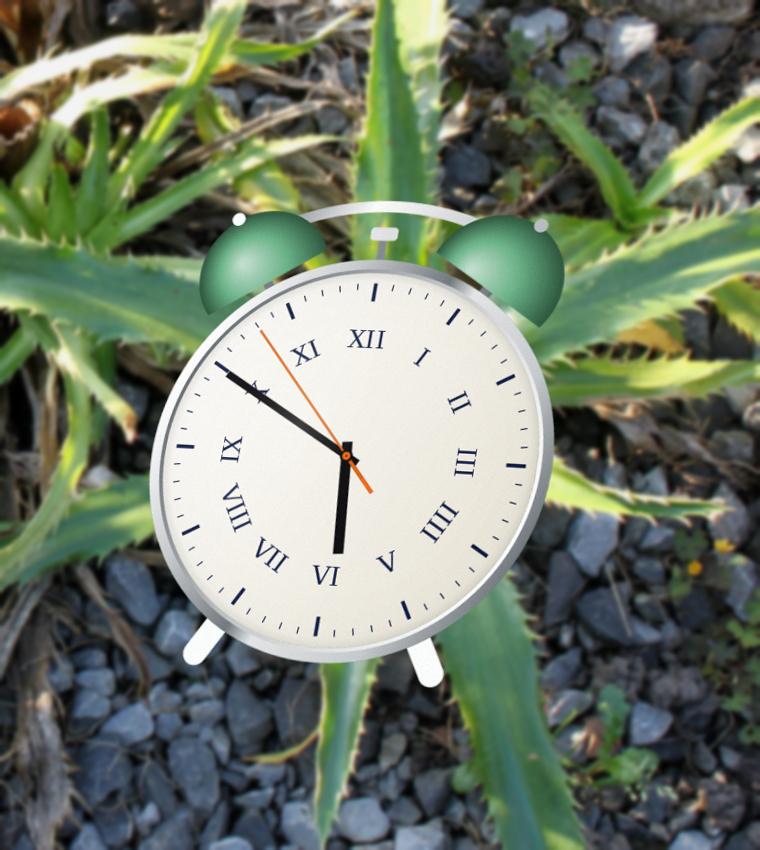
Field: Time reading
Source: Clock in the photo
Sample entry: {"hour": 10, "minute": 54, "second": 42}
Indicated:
{"hour": 5, "minute": 49, "second": 53}
